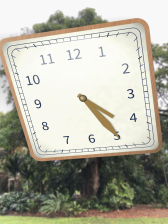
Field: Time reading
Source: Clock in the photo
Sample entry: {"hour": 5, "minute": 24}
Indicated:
{"hour": 4, "minute": 25}
